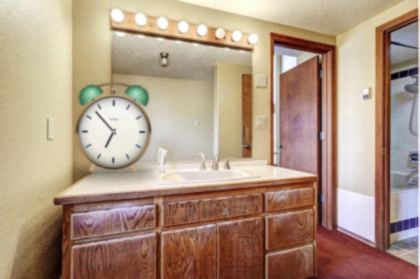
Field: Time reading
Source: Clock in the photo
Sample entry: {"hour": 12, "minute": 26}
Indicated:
{"hour": 6, "minute": 53}
